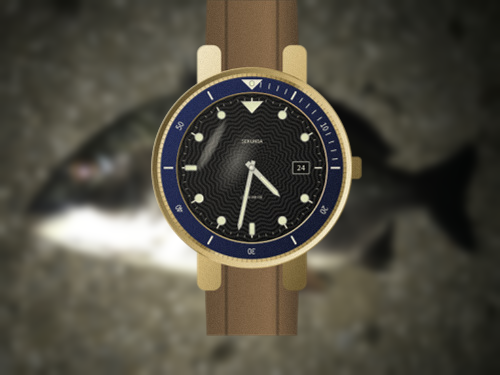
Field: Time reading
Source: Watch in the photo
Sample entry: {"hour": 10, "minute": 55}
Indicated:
{"hour": 4, "minute": 32}
